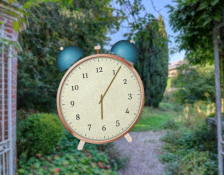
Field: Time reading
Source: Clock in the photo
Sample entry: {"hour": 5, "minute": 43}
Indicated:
{"hour": 6, "minute": 6}
